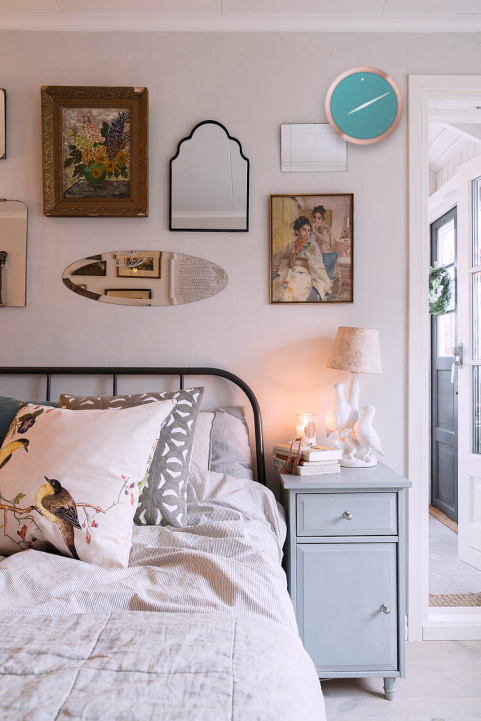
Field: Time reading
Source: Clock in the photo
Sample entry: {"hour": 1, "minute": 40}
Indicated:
{"hour": 8, "minute": 11}
